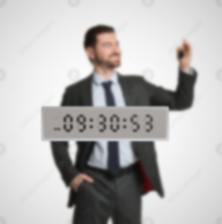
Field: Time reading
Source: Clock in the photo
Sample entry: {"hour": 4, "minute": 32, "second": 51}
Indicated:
{"hour": 9, "minute": 30, "second": 53}
